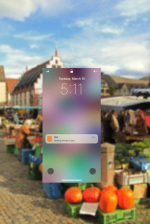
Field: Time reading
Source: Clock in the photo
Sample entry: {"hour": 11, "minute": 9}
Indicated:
{"hour": 5, "minute": 11}
